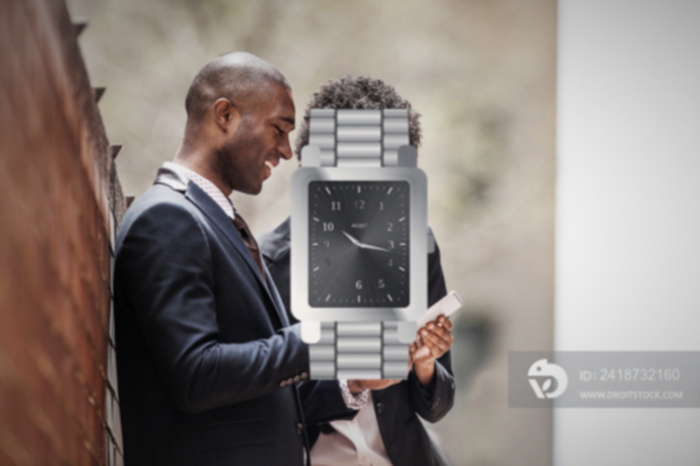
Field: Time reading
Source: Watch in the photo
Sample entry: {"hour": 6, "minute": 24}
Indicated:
{"hour": 10, "minute": 17}
